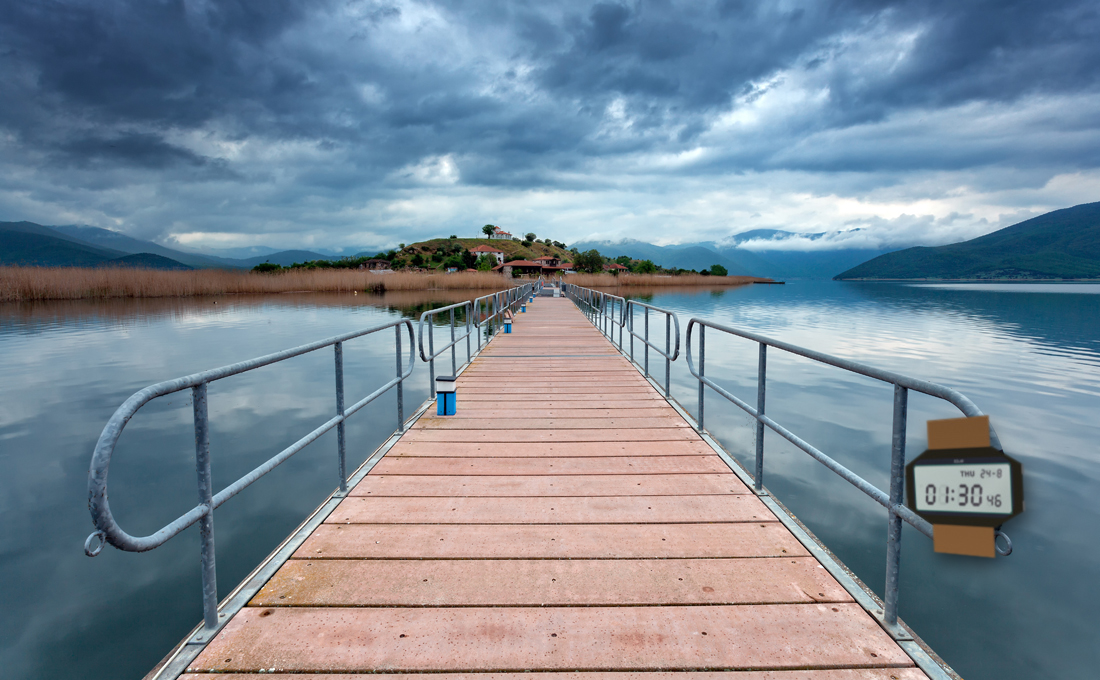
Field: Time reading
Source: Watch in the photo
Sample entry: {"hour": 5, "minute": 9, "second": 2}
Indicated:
{"hour": 1, "minute": 30, "second": 46}
